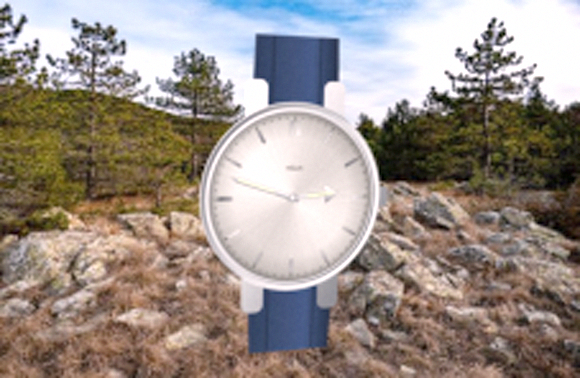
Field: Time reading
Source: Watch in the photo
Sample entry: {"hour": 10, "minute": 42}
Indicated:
{"hour": 2, "minute": 48}
